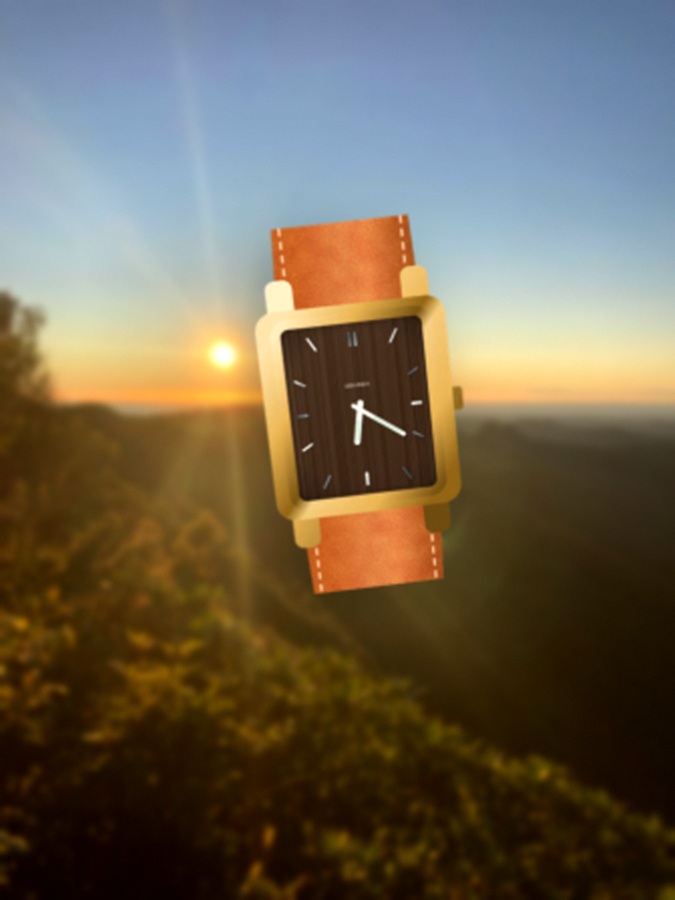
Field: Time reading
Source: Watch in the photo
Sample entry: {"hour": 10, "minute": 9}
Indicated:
{"hour": 6, "minute": 21}
